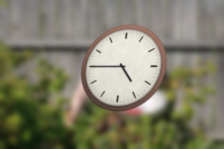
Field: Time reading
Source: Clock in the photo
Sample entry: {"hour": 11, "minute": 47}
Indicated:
{"hour": 4, "minute": 45}
